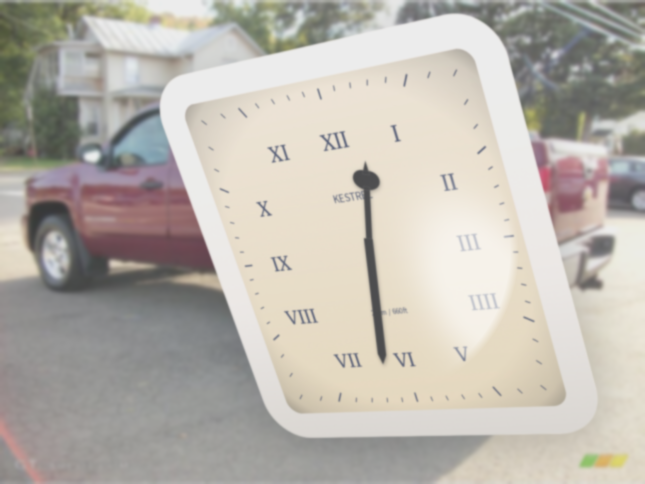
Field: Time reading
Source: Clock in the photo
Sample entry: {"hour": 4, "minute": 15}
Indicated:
{"hour": 12, "minute": 32}
